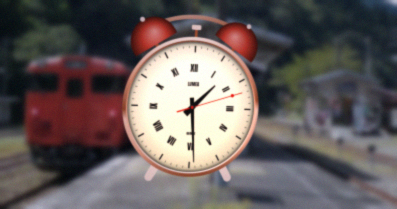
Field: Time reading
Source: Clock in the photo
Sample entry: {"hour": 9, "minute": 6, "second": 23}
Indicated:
{"hour": 1, "minute": 29, "second": 12}
